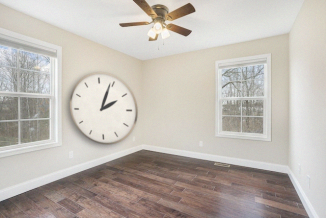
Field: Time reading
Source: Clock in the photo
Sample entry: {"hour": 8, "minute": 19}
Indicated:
{"hour": 2, "minute": 4}
